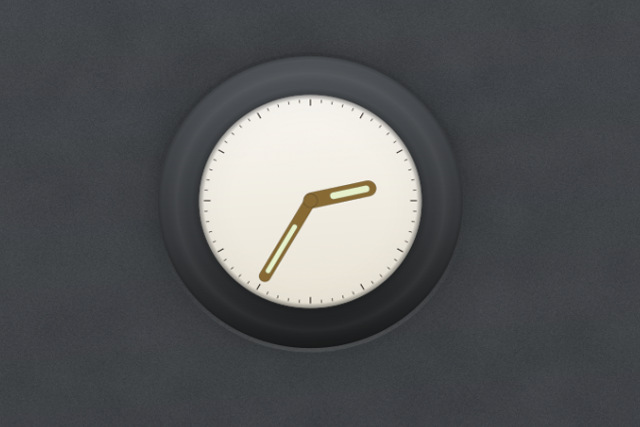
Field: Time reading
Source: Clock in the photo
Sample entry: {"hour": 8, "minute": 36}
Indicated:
{"hour": 2, "minute": 35}
